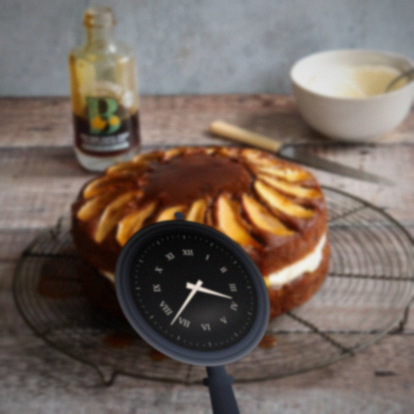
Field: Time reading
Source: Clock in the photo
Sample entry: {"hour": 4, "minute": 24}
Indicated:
{"hour": 3, "minute": 37}
